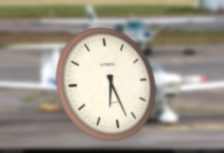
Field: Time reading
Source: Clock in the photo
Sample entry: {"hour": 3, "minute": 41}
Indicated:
{"hour": 6, "minute": 27}
